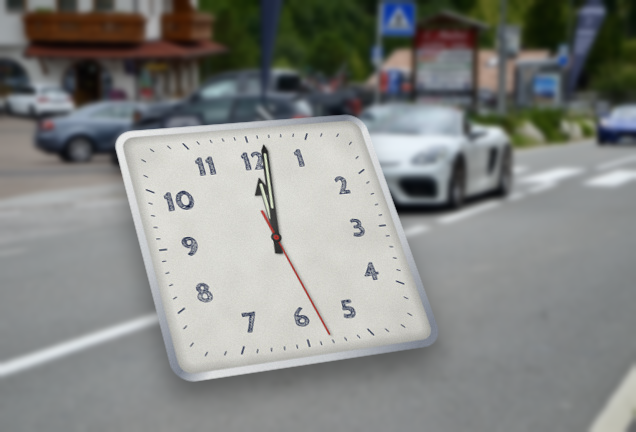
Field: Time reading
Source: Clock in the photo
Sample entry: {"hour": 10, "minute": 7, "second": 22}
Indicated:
{"hour": 12, "minute": 1, "second": 28}
